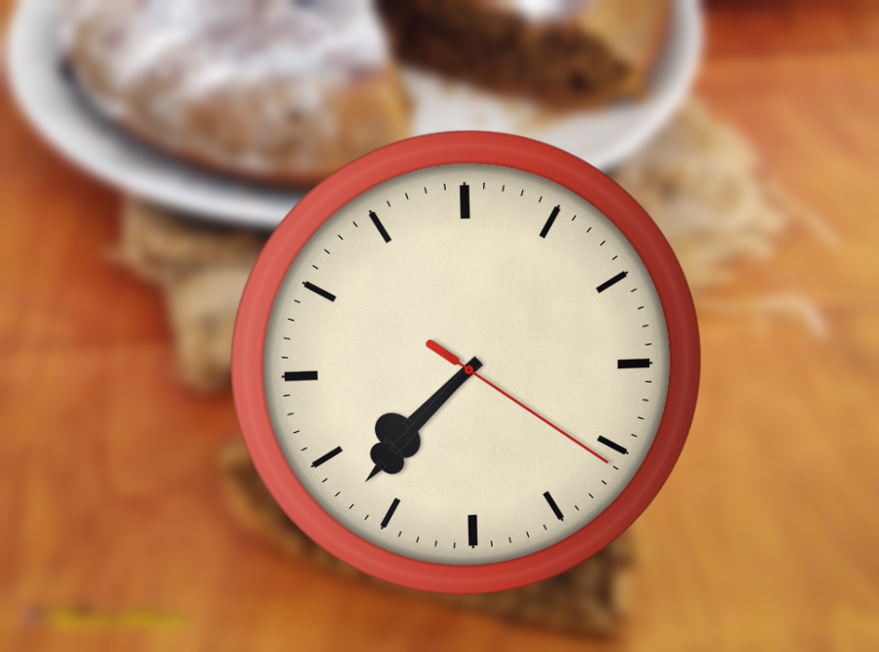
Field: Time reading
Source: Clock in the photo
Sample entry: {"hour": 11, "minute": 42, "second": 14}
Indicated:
{"hour": 7, "minute": 37, "second": 21}
